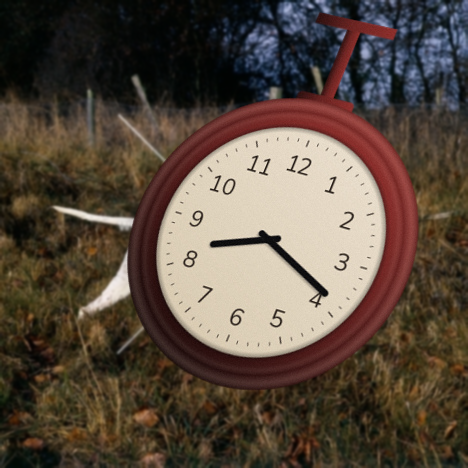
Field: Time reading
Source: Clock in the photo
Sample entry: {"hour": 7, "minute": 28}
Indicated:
{"hour": 8, "minute": 19}
